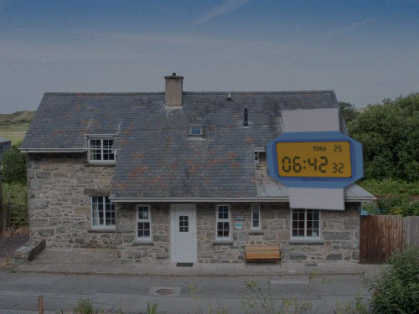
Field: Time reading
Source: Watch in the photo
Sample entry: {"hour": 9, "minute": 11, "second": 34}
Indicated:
{"hour": 6, "minute": 42, "second": 32}
